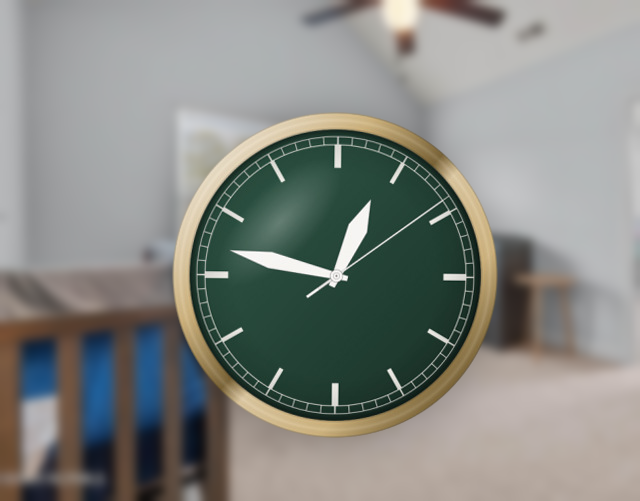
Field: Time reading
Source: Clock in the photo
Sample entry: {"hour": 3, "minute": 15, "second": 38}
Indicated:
{"hour": 12, "minute": 47, "second": 9}
